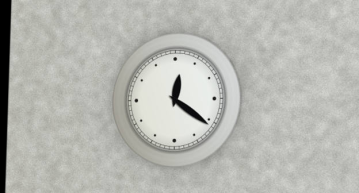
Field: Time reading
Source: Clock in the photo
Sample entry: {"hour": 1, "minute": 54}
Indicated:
{"hour": 12, "minute": 21}
